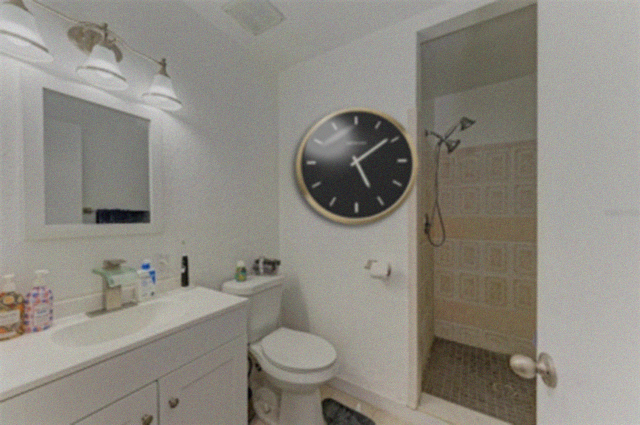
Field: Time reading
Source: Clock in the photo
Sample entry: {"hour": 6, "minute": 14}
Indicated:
{"hour": 5, "minute": 9}
